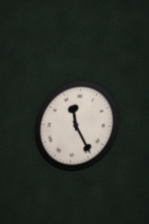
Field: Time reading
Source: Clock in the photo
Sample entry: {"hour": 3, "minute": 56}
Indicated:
{"hour": 11, "minute": 24}
